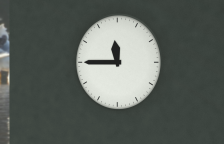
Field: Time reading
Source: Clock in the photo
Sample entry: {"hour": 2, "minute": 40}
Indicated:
{"hour": 11, "minute": 45}
